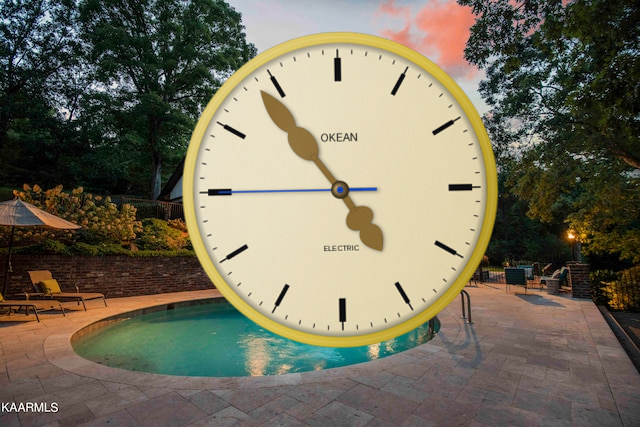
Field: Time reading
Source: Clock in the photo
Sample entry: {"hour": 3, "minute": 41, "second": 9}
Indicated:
{"hour": 4, "minute": 53, "second": 45}
